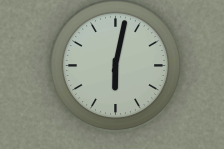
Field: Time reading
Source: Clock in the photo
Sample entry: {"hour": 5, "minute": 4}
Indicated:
{"hour": 6, "minute": 2}
